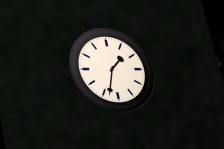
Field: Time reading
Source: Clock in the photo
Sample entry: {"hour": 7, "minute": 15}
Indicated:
{"hour": 1, "minute": 33}
